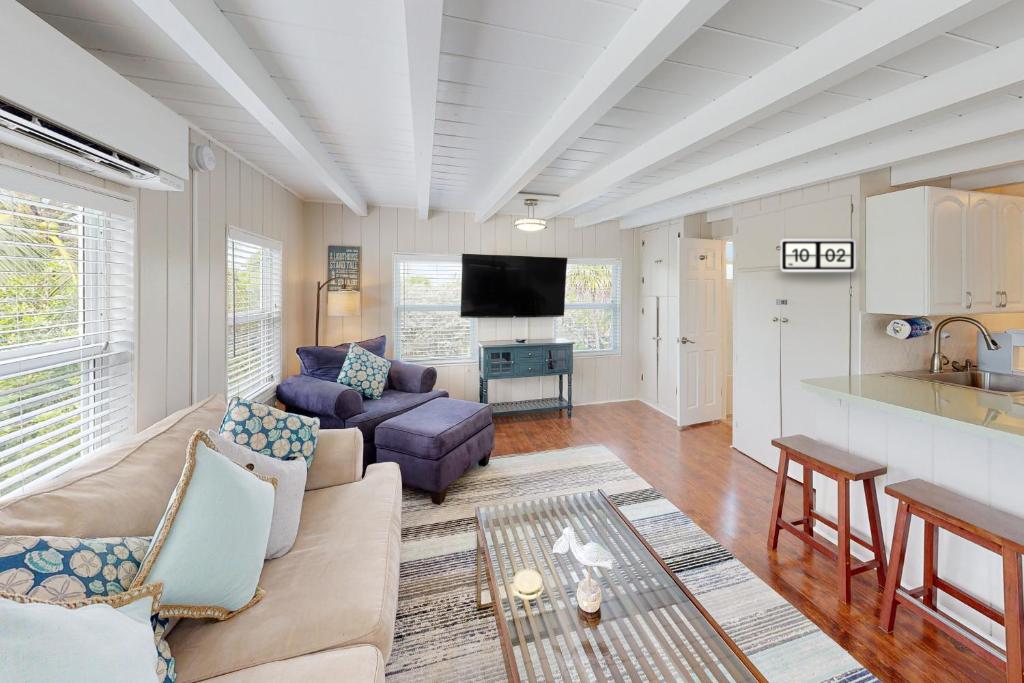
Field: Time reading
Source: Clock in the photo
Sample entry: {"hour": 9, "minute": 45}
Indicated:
{"hour": 10, "minute": 2}
